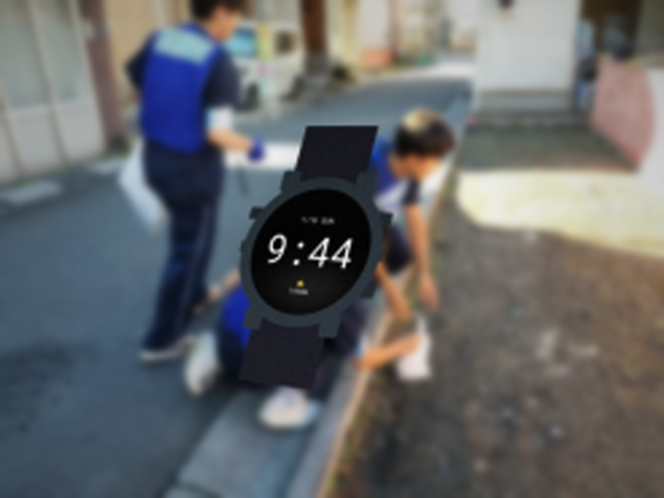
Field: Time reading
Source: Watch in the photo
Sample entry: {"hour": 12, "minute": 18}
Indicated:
{"hour": 9, "minute": 44}
